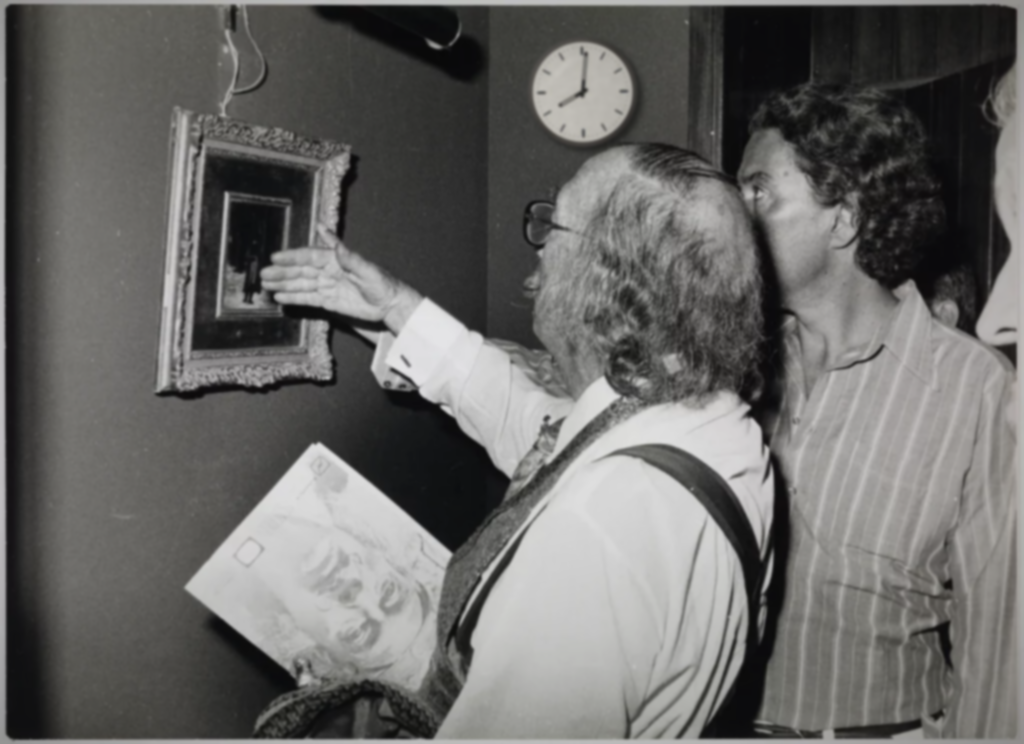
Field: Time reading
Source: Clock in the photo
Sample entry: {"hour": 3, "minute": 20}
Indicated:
{"hour": 8, "minute": 1}
